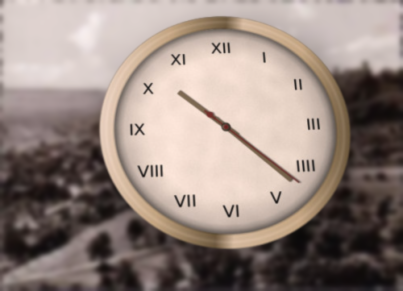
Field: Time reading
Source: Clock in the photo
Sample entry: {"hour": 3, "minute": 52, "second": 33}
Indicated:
{"hour": 10, "minute": 22, "second": 22}
